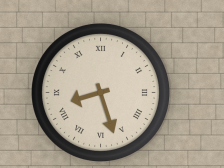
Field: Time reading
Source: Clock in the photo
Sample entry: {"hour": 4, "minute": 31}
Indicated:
{"hour": 8, "minute": 27}
